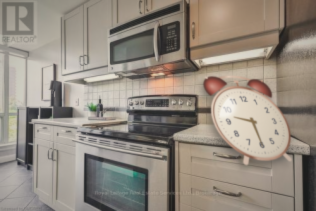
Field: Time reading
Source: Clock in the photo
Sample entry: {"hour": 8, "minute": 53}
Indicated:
{"hour": 9, "minute": 30}
